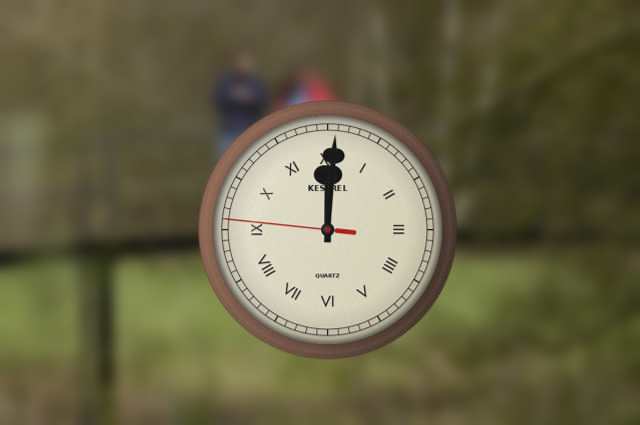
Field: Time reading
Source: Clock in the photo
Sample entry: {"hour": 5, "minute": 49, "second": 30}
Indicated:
{"hour": 12, "minute": 0, "second": 46}
